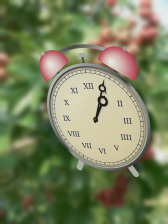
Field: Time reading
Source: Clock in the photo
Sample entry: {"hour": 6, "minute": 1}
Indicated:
{"hour": 1, "minute": 4}
